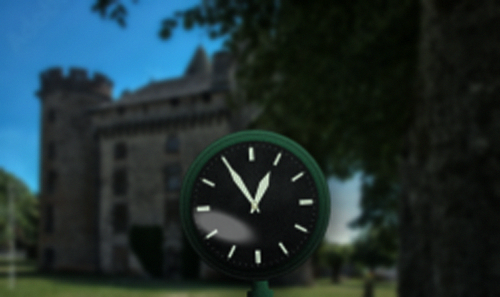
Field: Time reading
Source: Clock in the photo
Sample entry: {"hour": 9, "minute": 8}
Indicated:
{"hour": 12, "minute": 55}
